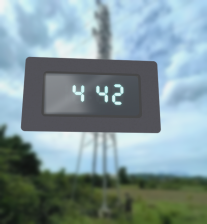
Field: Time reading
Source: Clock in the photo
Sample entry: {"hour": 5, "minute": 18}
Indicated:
{"hour": 4, "minute": 42}
